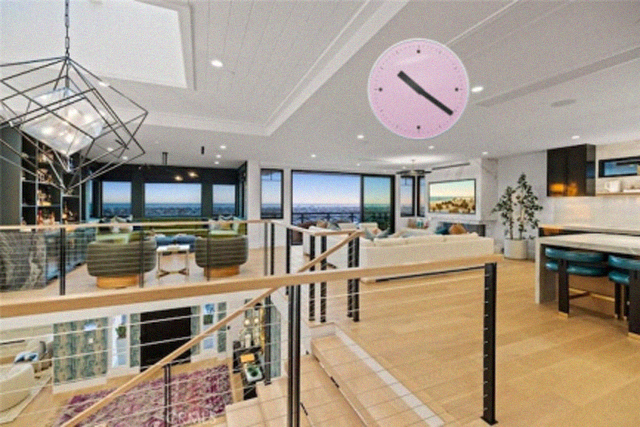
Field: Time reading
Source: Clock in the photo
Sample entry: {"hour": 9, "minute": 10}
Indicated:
{"hour": 10, "minute": 21}
